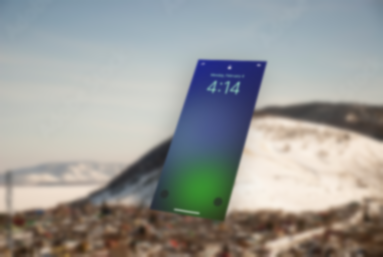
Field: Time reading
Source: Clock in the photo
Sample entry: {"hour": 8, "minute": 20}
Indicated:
{"hour": 4, "minute": 14}
